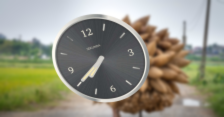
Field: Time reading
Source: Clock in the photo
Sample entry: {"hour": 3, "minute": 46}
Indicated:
{"hour": 7, "minute": 40}
